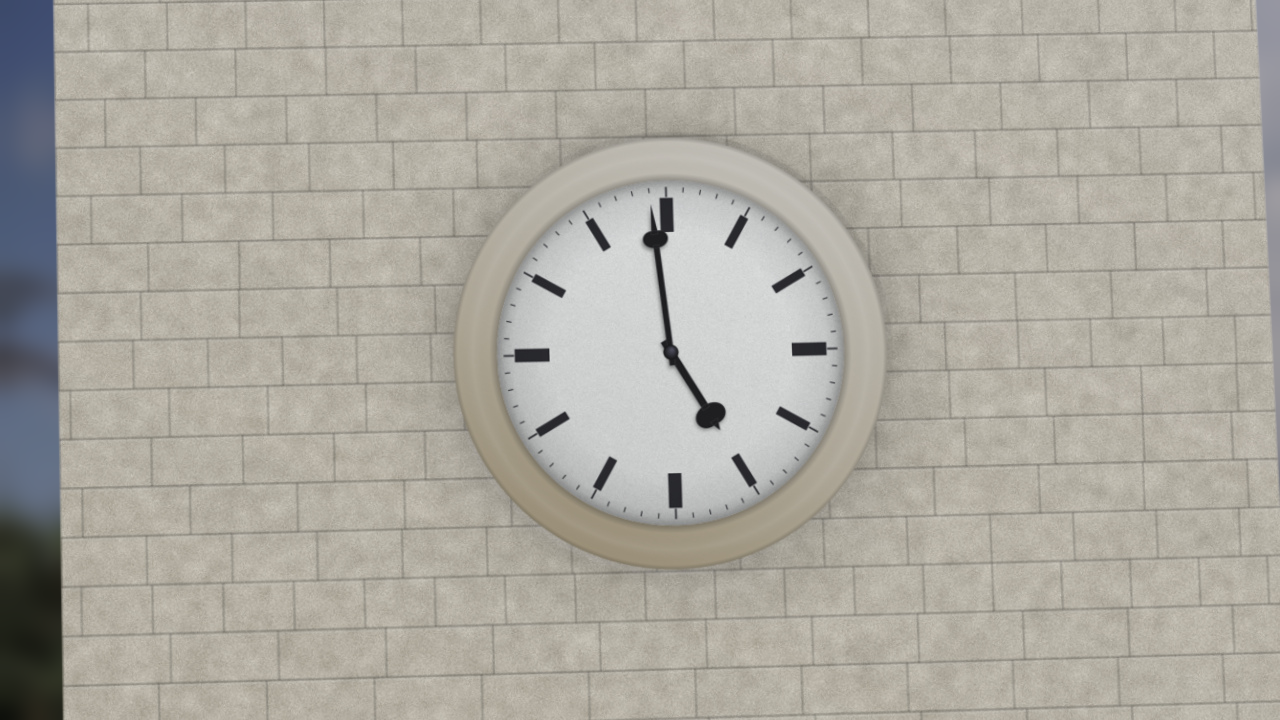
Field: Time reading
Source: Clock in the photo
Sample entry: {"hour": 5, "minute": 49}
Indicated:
{"hour": 4, "minute": 59}
